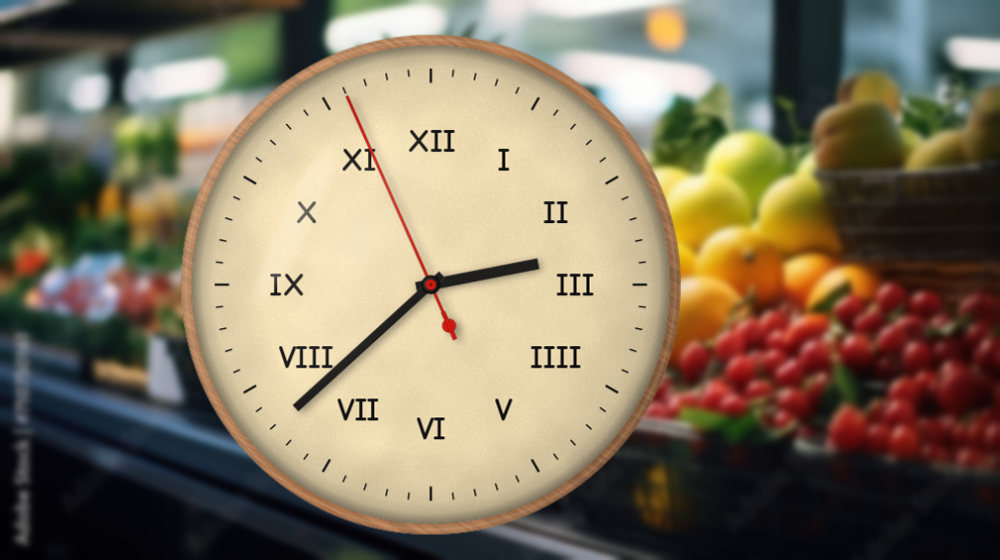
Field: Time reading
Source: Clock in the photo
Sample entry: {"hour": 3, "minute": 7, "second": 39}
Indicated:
{"hour": 2, "minute": 37, "second": 56}
